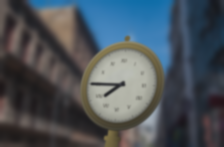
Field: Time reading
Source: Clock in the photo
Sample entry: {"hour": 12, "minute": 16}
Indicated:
{"hour": 7, "minute": 45}
